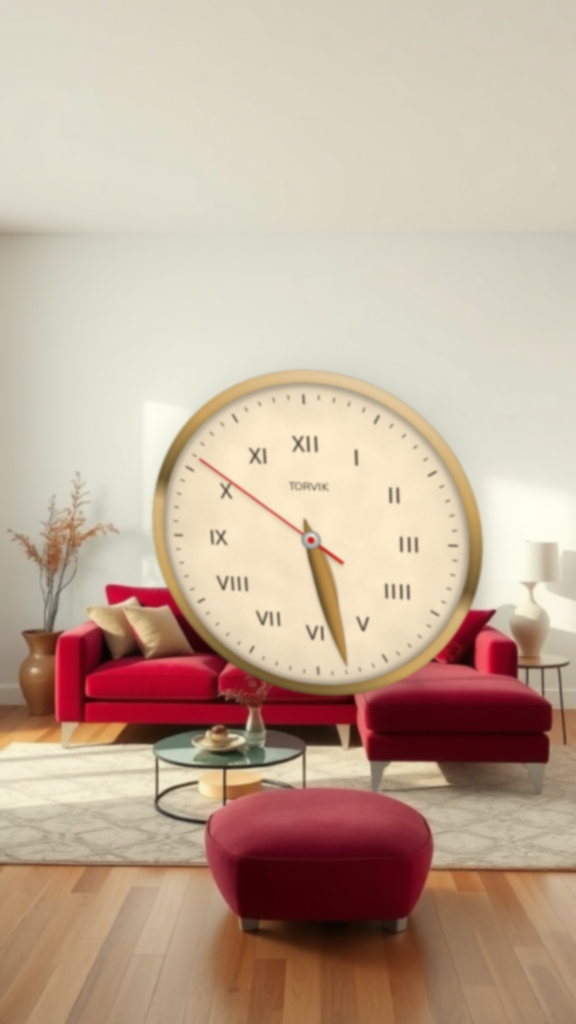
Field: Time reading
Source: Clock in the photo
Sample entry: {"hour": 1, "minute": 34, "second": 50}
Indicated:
{"hour": 5, "minute": 27, "second": 51}
